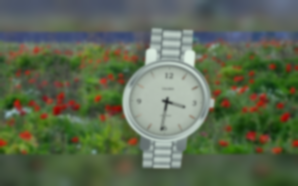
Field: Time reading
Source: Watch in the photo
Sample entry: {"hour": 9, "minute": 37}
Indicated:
{"hour": 3, "minute": 31}
